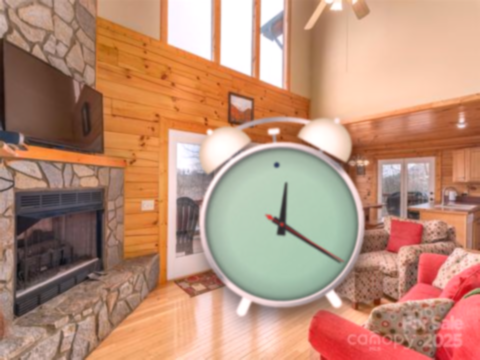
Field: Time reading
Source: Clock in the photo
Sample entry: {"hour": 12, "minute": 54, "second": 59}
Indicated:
{"hour": 12, "minute": 21, "second": 21}
